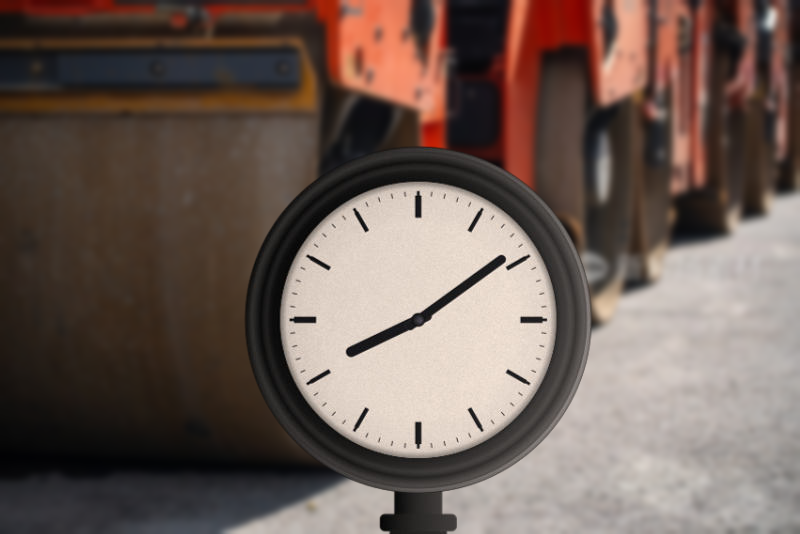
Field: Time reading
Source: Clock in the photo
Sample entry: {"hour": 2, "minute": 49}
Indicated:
{"hour": 8, "minute": 9}
